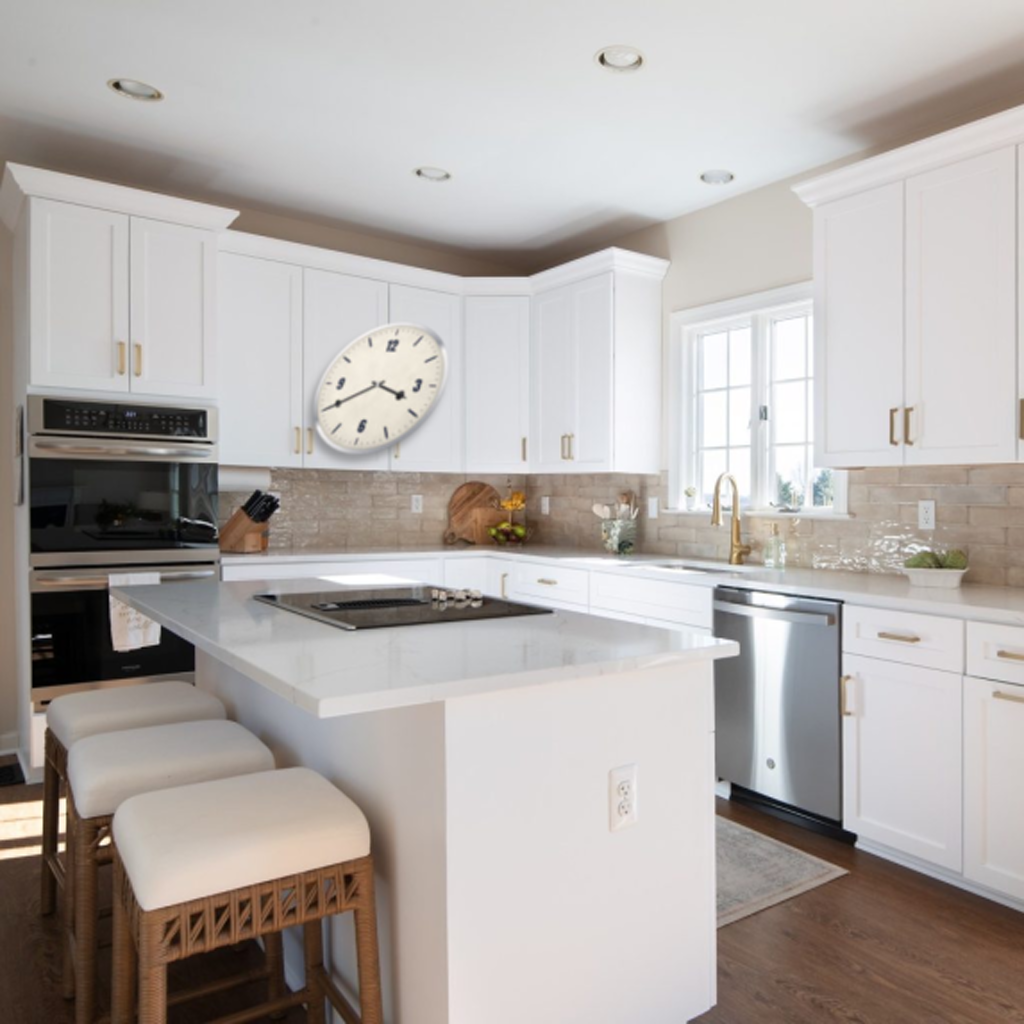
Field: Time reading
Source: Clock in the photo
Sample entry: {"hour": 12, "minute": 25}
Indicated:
{"hour": 3, "minute": 40}
